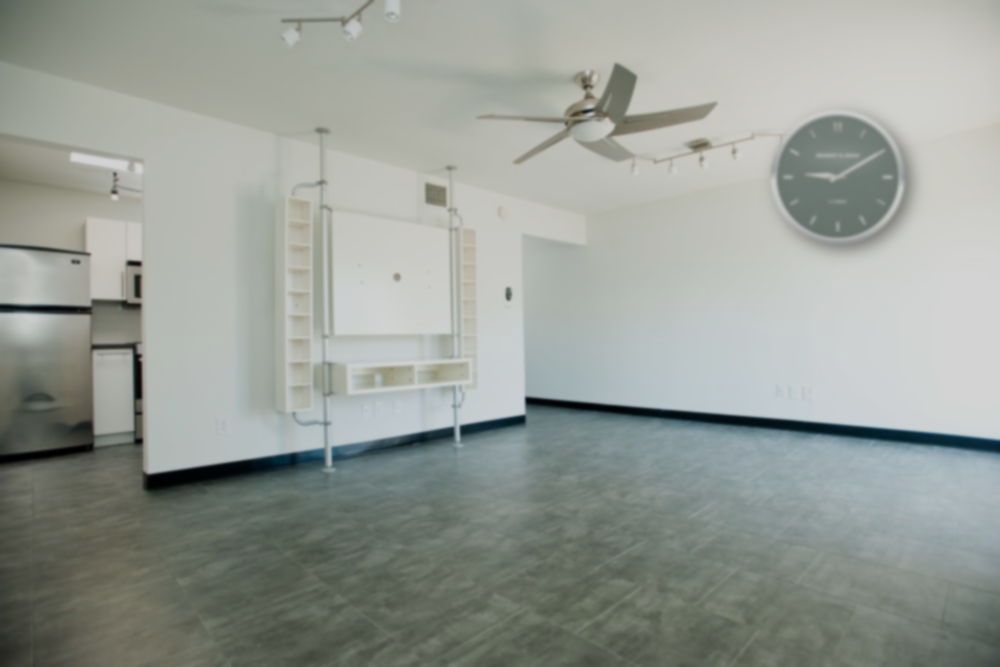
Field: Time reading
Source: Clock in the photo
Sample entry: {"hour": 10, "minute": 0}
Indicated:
{"hour": 9, "minute": 10}
